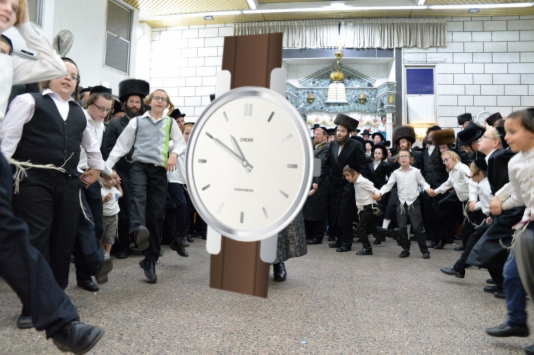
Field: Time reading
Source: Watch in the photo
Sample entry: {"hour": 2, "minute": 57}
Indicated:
{"hour": 10, "minute": 50}
